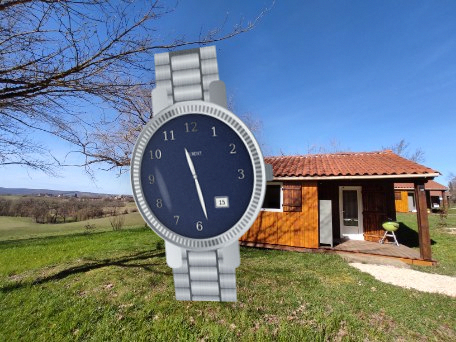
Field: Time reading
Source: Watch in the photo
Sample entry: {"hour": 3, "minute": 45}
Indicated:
{"hour": 11, "minute": 28}
